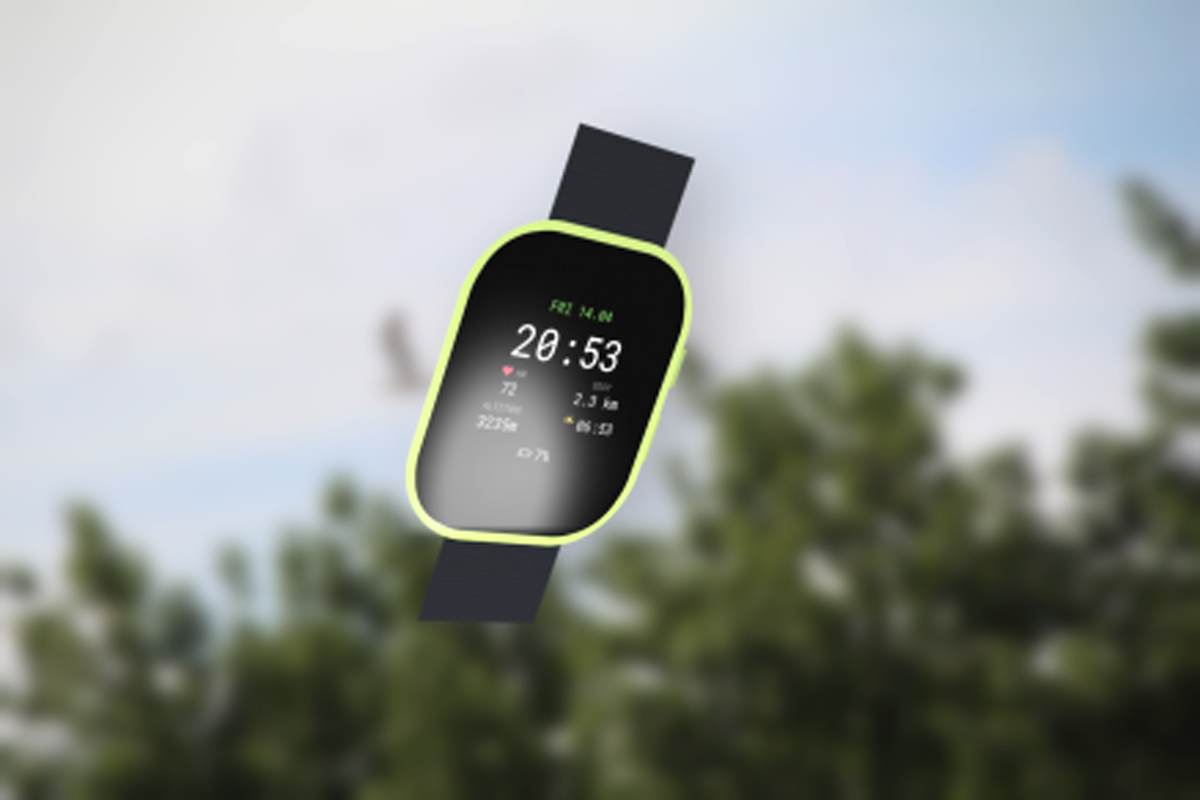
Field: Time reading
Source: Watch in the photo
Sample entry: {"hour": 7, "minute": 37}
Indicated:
{"hour": 20, "minute": 53}
